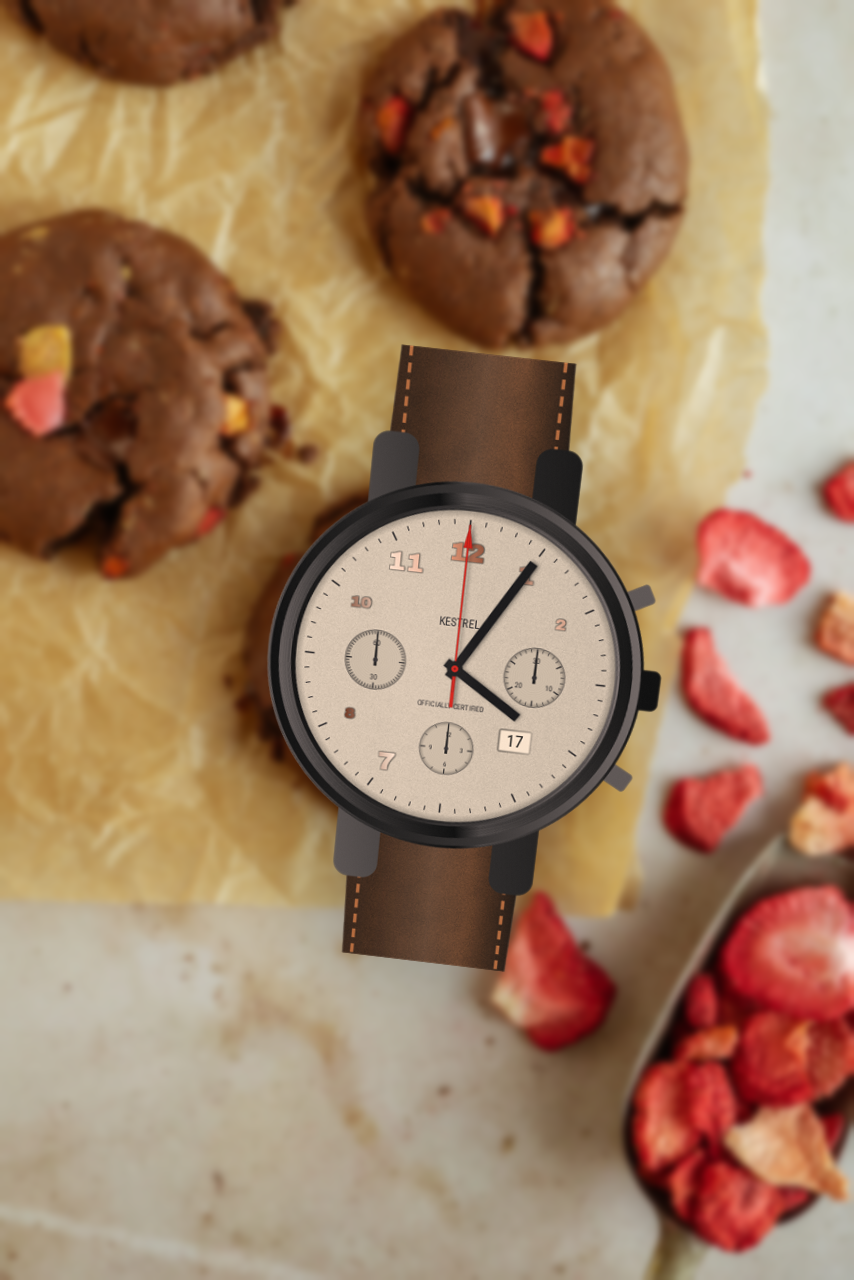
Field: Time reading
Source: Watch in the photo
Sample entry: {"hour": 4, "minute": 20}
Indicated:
{"hour": 4, "minute": 5}
